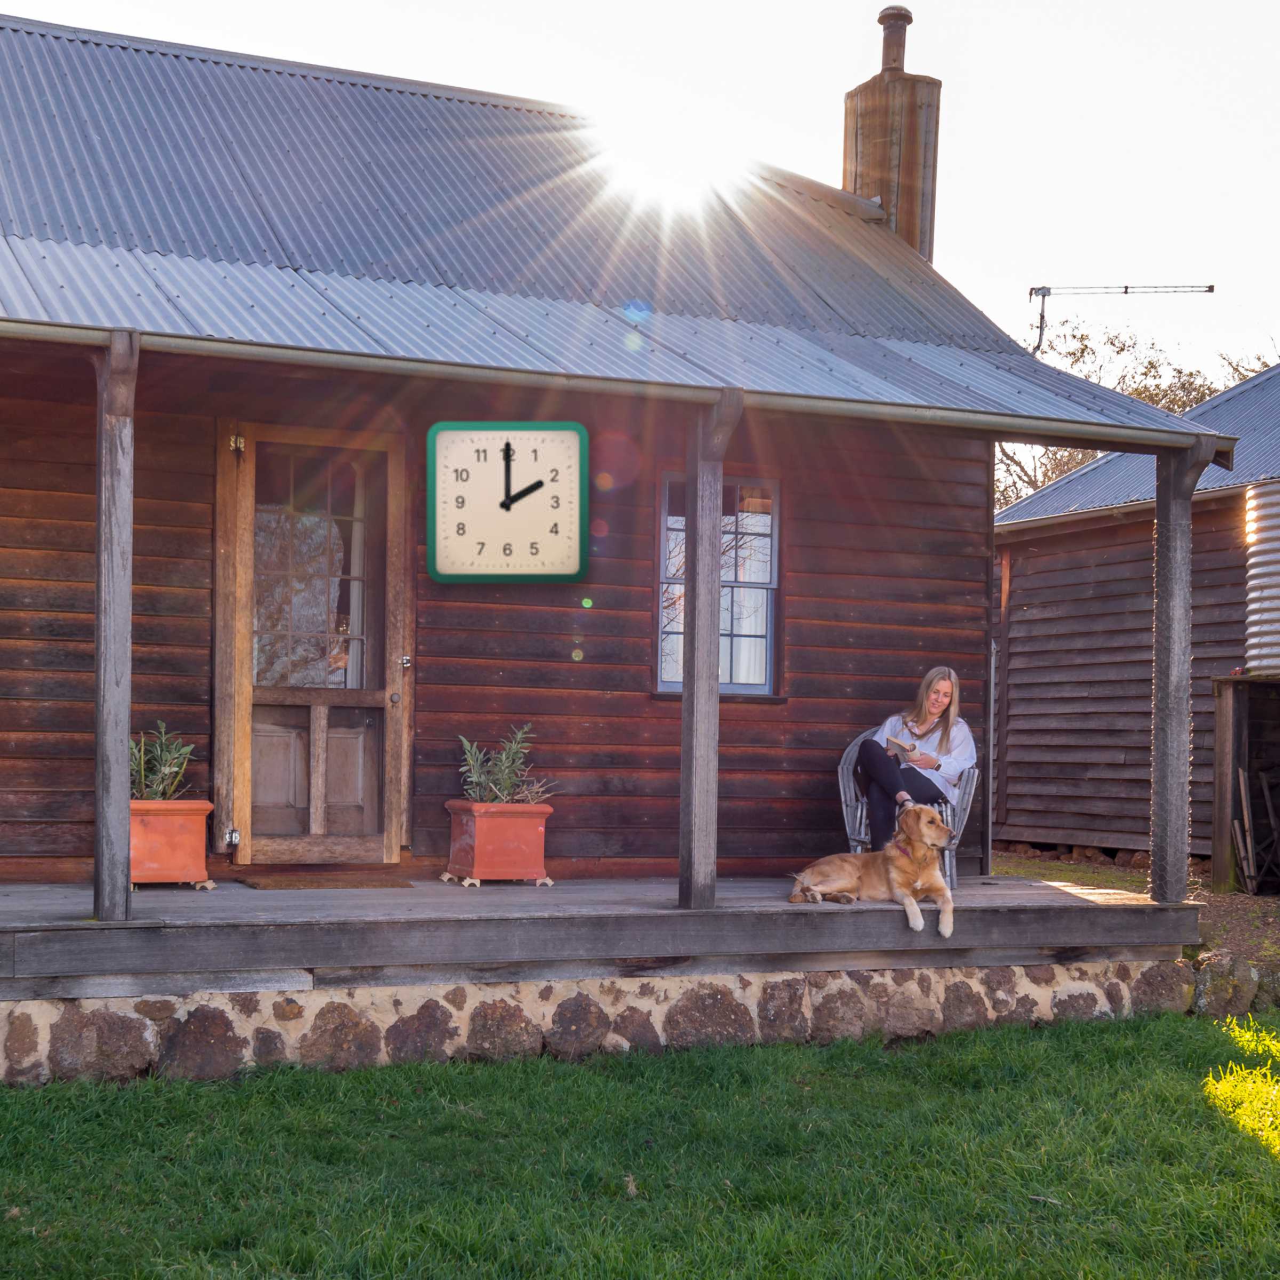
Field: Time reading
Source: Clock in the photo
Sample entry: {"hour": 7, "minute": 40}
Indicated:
{"hour": 2, "minute": 0}
